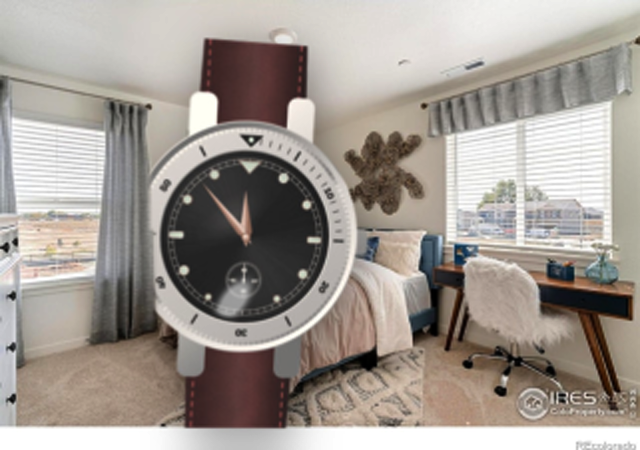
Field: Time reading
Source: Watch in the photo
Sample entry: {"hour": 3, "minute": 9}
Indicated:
{"hour": 11, "minute": 53}
